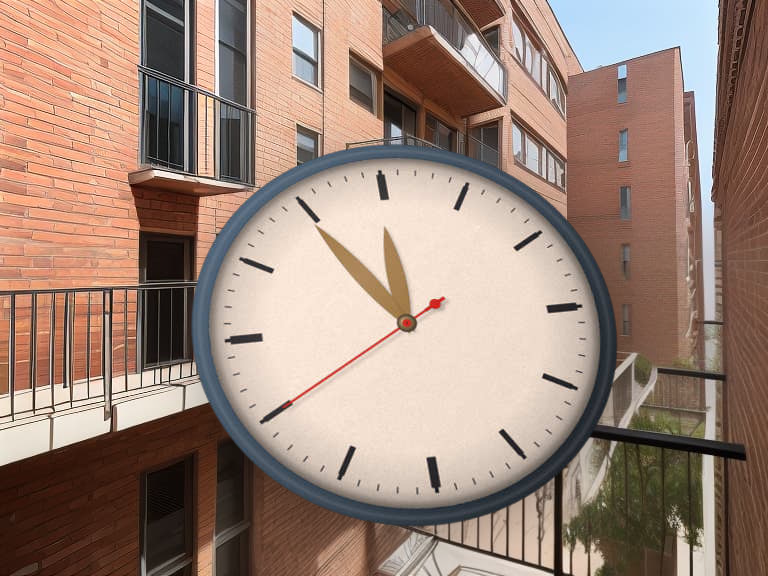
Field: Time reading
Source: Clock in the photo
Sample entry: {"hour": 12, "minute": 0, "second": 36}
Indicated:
{"hour": 11, "minute": 54, "second": 40}
